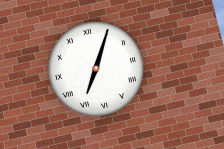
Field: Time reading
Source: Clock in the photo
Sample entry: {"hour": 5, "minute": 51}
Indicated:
{"hour": 7, "minute": 5}
